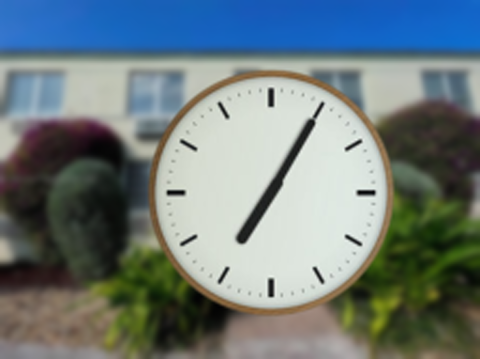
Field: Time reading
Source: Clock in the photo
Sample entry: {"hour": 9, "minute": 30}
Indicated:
{"hour": 7, "minute": 5}
